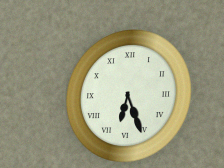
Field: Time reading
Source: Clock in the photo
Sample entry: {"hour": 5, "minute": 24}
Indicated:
{"hour": 6, "minute": 26}
